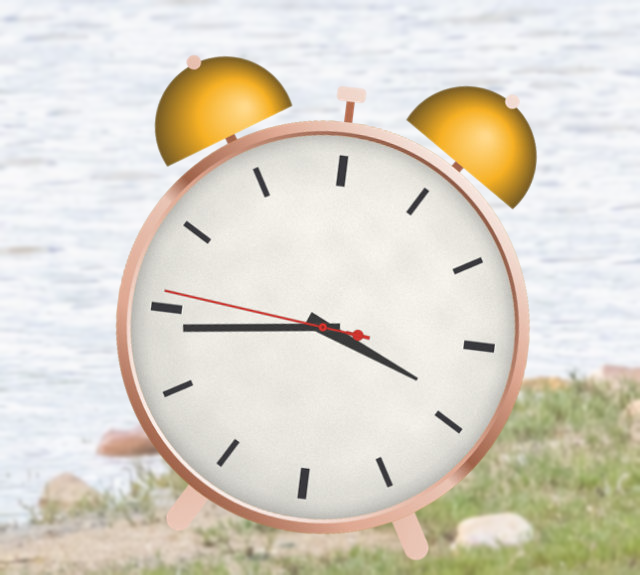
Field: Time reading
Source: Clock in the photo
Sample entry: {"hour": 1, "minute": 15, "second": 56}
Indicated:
{"hour": 3, "minute": 43, "second": 46}
